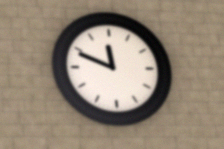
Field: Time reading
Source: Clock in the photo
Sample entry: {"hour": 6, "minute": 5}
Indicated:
{"hour": 11, "minute": 49}
